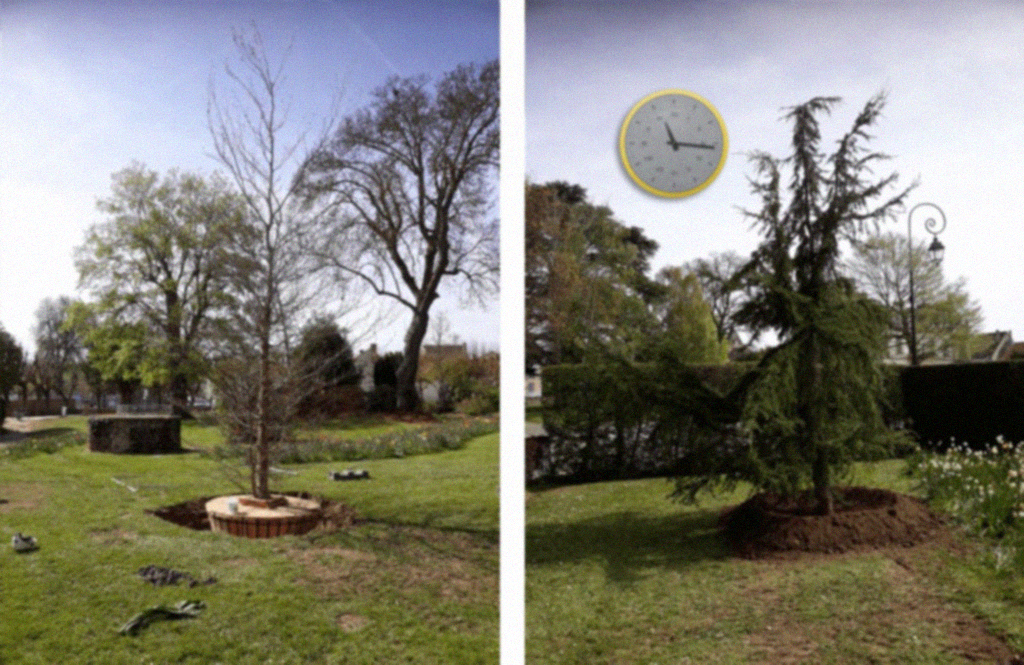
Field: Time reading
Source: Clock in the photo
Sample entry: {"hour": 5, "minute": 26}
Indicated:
{"hour": 11, "minute": 16}
